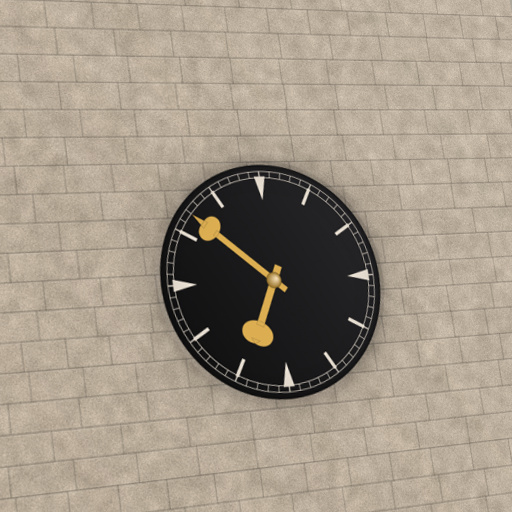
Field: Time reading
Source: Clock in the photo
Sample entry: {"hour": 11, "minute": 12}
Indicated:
{"hour": 6, "minute": 52}
